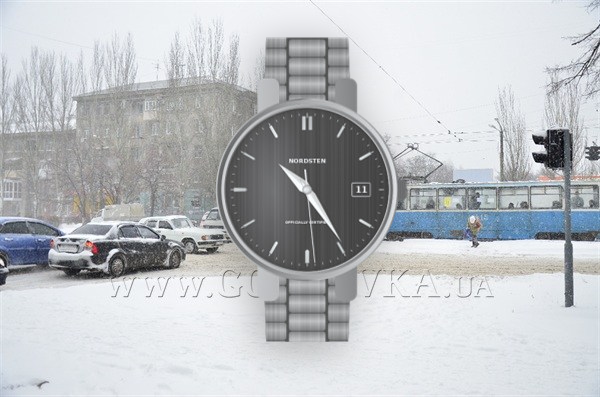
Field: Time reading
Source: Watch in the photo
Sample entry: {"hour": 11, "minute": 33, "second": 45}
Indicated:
{"hour": 10, "minute": 24, "second": 29}
